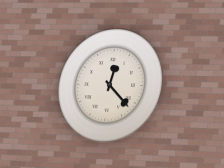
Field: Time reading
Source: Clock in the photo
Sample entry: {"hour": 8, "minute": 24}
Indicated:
{"hour": 12, "minute": 22}
